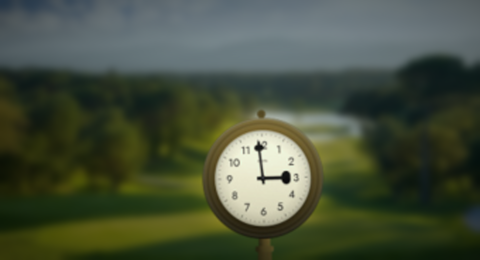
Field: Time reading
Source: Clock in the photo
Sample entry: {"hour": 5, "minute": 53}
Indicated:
{"hour": 2, "minute": 59}
